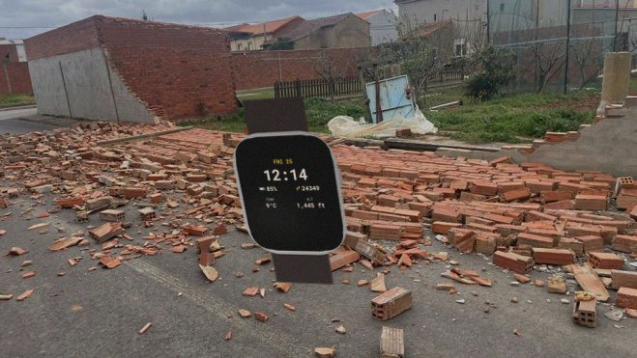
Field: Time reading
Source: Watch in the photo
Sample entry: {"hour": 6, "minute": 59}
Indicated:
{"hour": 12, "minute": 14}
